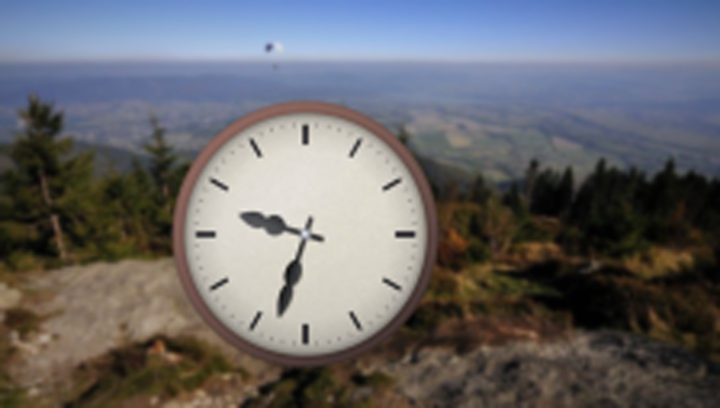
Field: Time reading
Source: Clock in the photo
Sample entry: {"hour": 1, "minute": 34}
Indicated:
{"hour": 9, "minute": 33}
